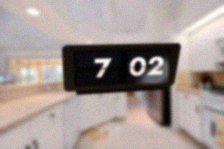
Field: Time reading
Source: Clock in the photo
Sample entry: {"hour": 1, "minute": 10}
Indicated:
{"hour": 7, "minute": 2}
